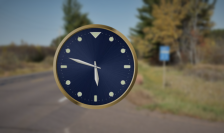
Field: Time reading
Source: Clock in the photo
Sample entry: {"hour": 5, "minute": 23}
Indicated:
{"hour": 5, "minute": 48}
